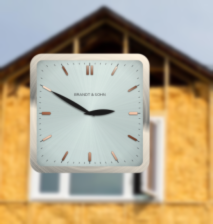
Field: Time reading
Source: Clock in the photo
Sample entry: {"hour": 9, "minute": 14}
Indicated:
{"hour": 2, "minute": 50}
